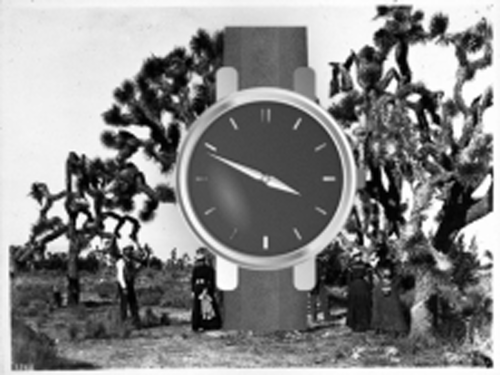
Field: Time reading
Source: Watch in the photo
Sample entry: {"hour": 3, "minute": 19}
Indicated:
{"hour": 3, "minute": 49}
